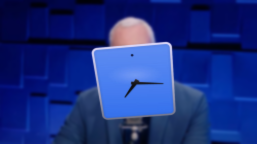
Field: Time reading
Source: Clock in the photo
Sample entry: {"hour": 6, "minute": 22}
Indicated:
{"hour": 7, "minute": 16}
